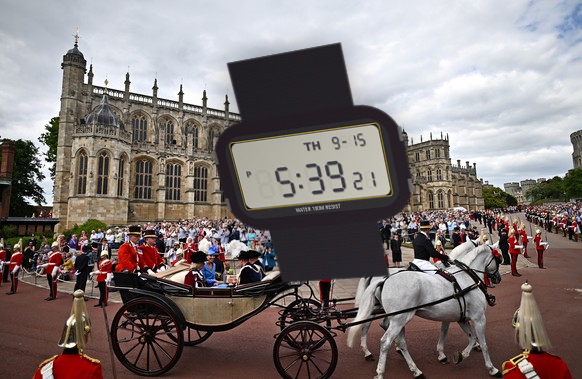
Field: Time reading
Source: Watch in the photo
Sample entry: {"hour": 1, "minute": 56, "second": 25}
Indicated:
{"hour": 5, "minute": 39, "second": 21}
